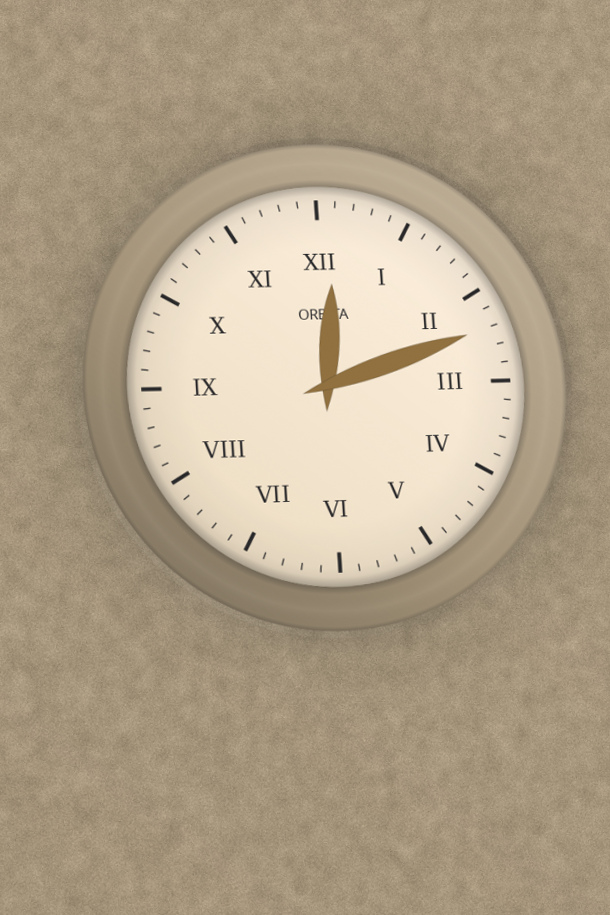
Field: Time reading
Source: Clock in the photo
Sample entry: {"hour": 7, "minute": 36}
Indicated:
{"hour": 12, "minute": 12}
